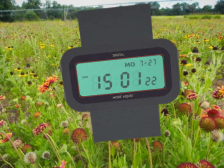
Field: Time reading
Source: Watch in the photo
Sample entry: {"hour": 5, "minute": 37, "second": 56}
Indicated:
{"hour": 15, "minute": 1, "second": 22}
